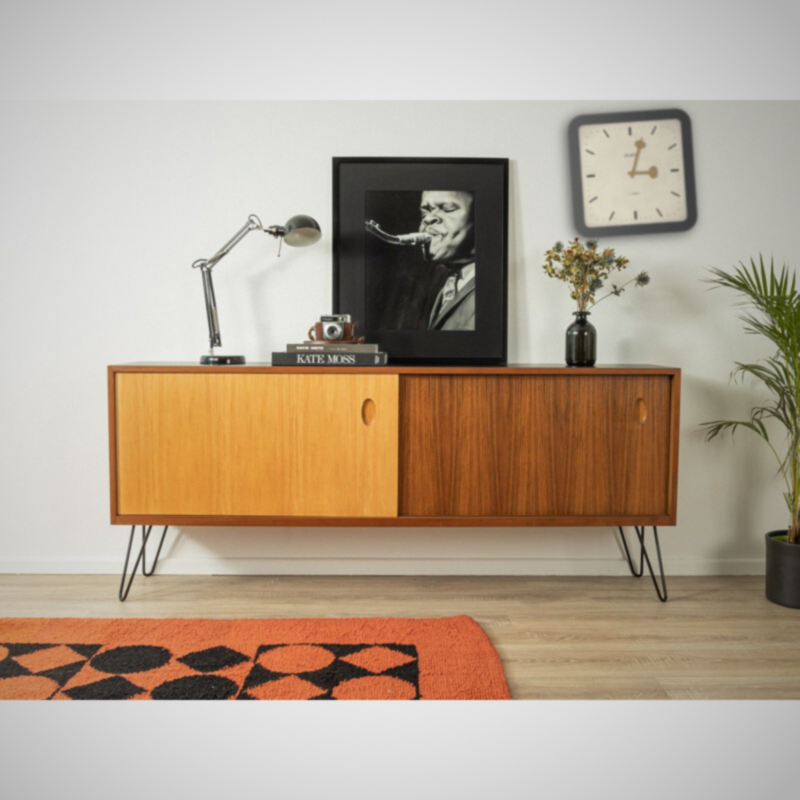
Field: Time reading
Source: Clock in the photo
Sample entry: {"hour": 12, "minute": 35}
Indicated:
{"hour": 3, "minute": 3}
